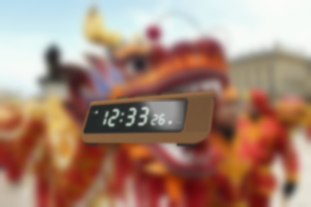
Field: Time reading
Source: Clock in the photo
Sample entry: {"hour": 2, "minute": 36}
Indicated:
{"hour": 12, "minute": 33}
